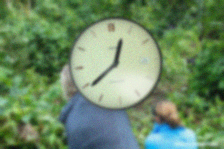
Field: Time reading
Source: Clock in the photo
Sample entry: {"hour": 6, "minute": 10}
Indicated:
{"hour": 12, "minute": 39}
